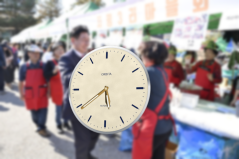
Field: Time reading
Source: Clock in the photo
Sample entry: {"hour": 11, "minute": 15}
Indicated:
{"hour": 5, "minute": 39}
